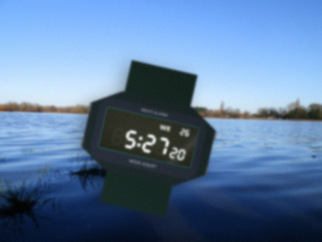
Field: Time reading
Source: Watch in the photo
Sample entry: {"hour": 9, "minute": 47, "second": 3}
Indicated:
{"hour": 5, "minute": 27, "second": 20}
